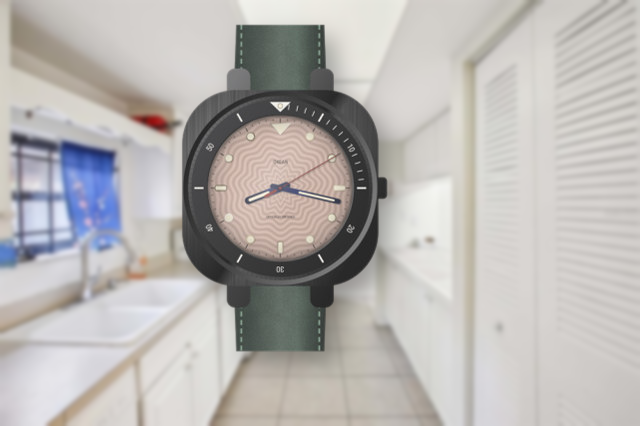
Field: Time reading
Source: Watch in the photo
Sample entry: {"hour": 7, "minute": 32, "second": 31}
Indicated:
{"hour": 8, "minute": 17, "second": 10}
